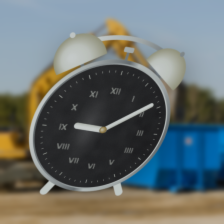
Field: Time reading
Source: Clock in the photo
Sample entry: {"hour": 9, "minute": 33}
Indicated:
{"hour": 9, "minute": 9}
